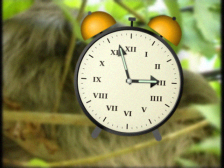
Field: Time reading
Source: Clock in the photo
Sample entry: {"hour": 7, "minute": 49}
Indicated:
{"hour": 2, "minute": 57}
